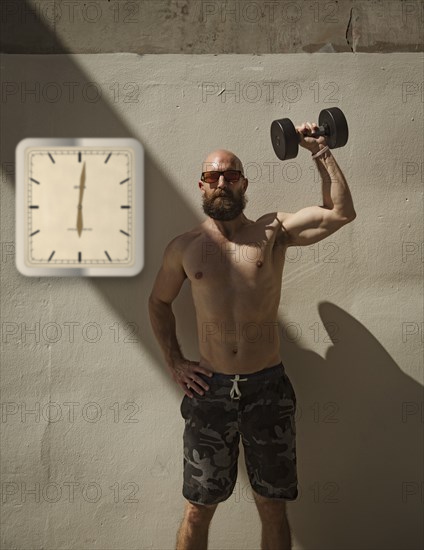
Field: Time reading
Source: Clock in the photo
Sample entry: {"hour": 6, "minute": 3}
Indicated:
{"hour": 6, "minute": 1}
